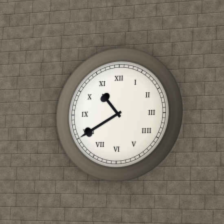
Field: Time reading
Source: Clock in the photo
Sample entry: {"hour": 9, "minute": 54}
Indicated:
{"hour": 10, "minute": 40}
